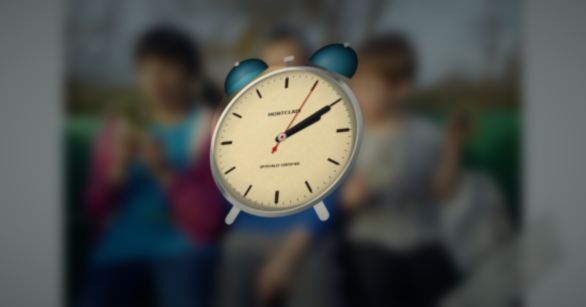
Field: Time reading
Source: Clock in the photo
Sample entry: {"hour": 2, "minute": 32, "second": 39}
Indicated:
{"hour": 2, "minute": 10, "second": 5}
